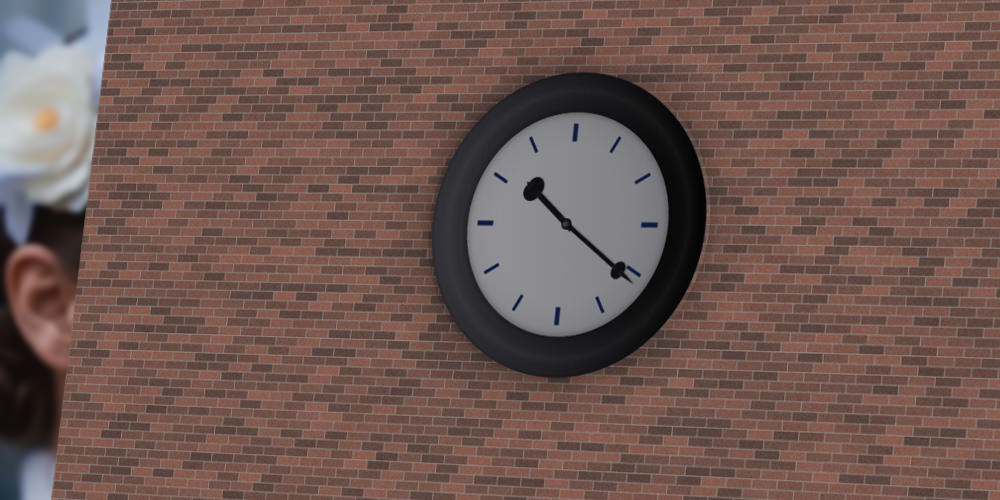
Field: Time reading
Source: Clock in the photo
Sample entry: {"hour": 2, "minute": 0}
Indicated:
{"hour": 10, "minute": 21}
